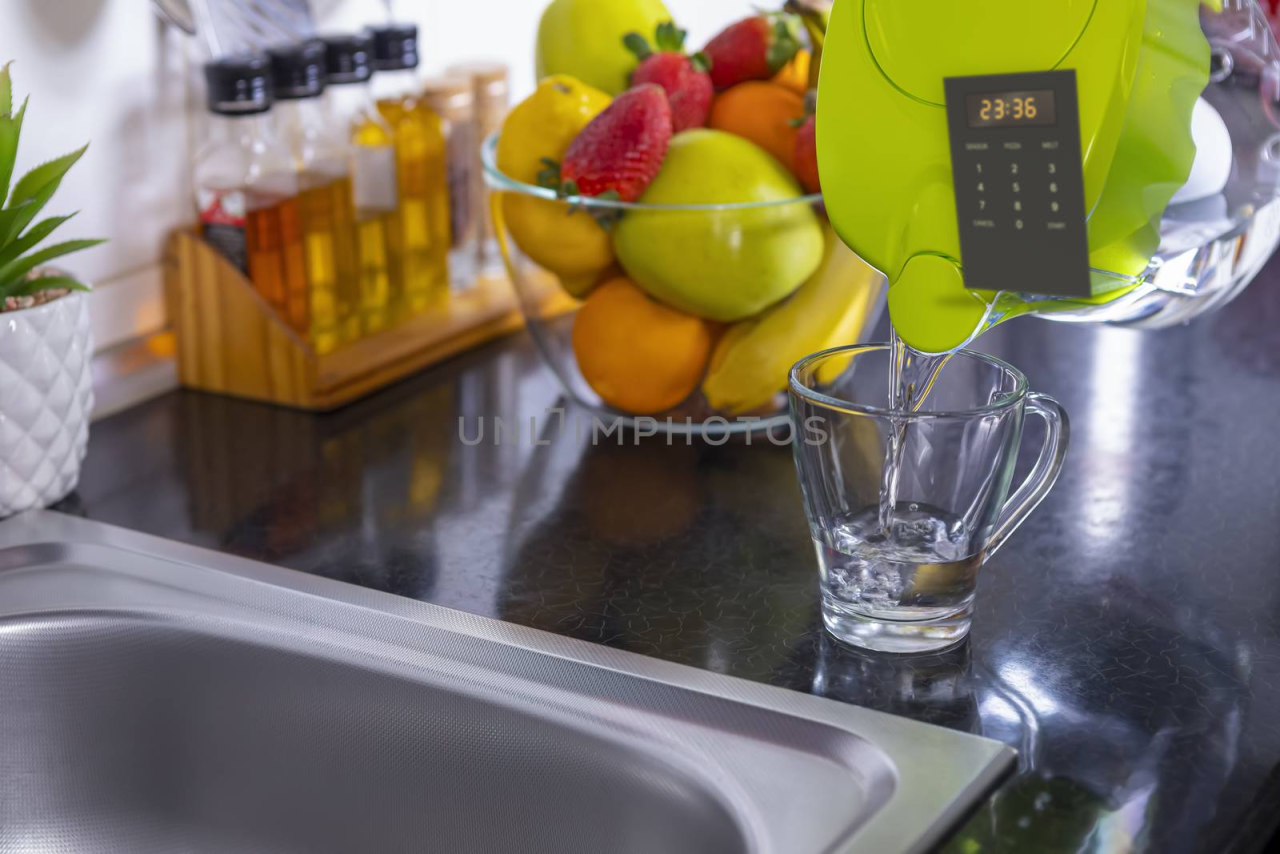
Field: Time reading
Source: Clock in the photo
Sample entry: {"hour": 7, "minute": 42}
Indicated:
{"hour": 23, "minute": 36}
